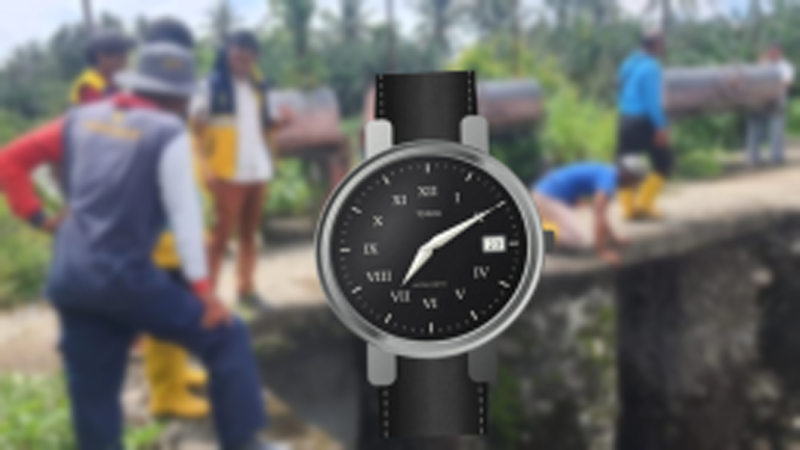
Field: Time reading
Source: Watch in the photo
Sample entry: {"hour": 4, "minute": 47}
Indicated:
{"hour": 7, "minute": 10}
